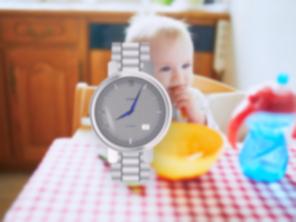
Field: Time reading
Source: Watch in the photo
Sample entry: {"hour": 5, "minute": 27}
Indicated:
{"hour": 8, "minute": 4}
